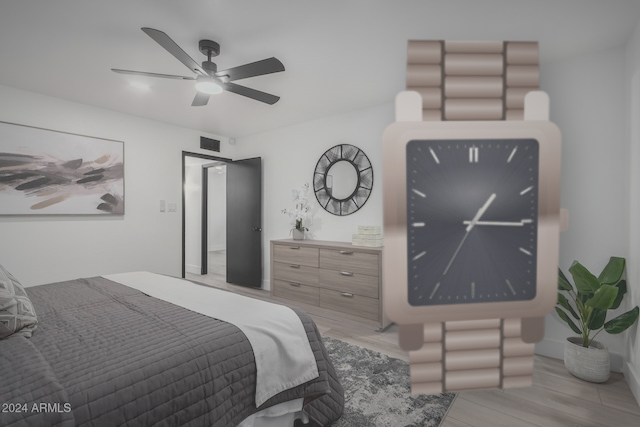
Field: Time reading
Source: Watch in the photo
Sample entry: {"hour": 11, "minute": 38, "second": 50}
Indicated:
{"hour": 1, "minute": 15, "second": 35}
